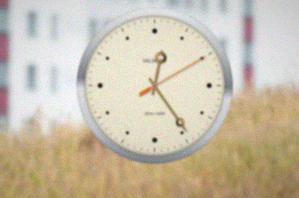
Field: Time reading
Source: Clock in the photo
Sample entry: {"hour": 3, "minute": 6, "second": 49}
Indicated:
{"hour": 12, "minute": 24, "second": 10}
